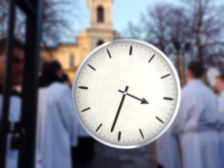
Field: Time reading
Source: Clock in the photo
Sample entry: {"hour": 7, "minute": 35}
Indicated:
{"hour": 3, "minute": 32}
